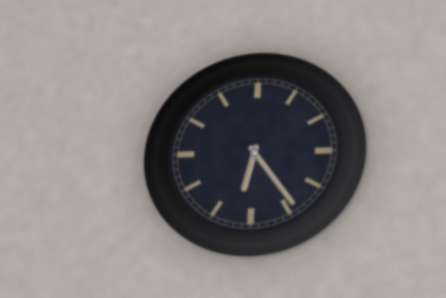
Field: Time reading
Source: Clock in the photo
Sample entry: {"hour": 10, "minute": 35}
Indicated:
{"hour": 6, "minute": 24}
